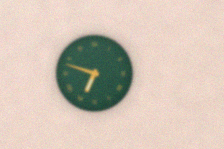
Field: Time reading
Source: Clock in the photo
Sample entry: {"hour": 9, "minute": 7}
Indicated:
{"hour": 6, "minute": 48}
